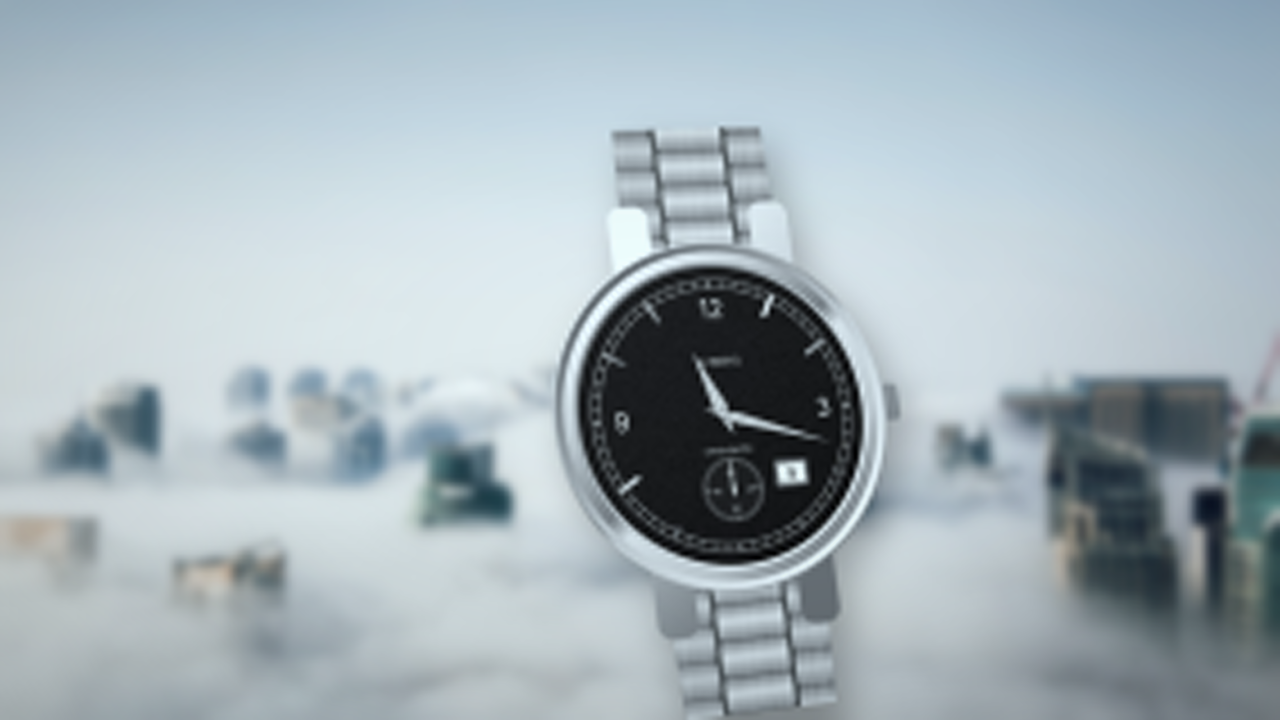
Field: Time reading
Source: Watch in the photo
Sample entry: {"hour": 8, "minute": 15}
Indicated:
{"hour": 11, "minute": 18}
